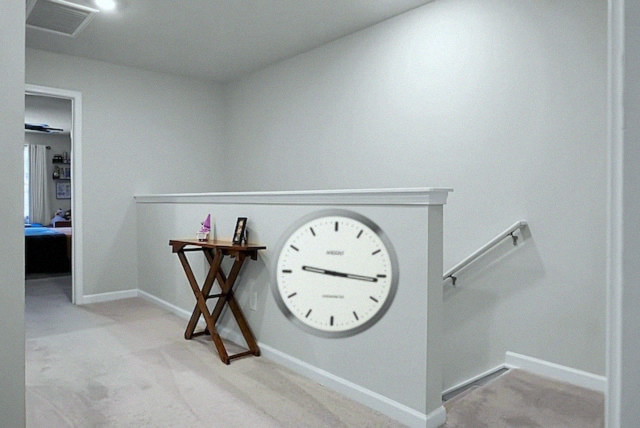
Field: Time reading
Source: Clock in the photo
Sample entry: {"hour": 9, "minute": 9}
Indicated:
{"hour": 9, "minute": 16}
